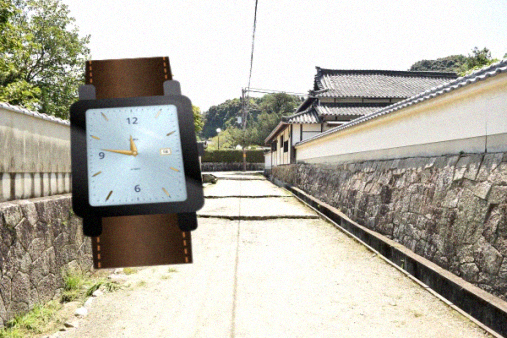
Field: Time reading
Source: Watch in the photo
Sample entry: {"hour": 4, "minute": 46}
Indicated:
{"hour": 11, "minute": 47}
